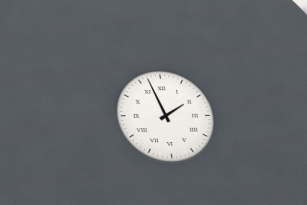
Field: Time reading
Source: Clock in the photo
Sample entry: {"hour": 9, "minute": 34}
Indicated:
{"hour": 1, "minute": 57}
